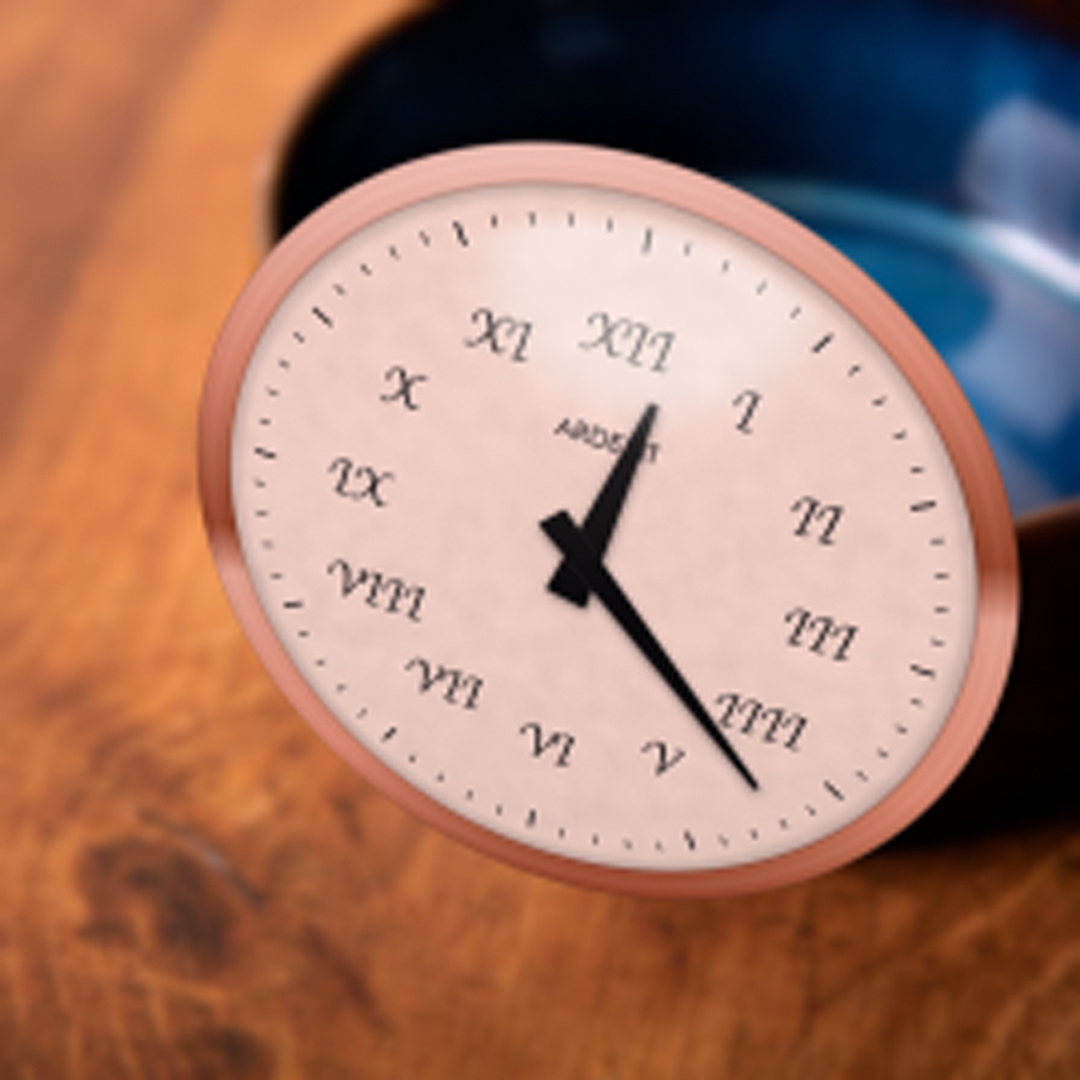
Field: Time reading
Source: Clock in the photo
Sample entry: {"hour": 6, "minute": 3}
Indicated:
{"hour": 12, "minute": 22}
